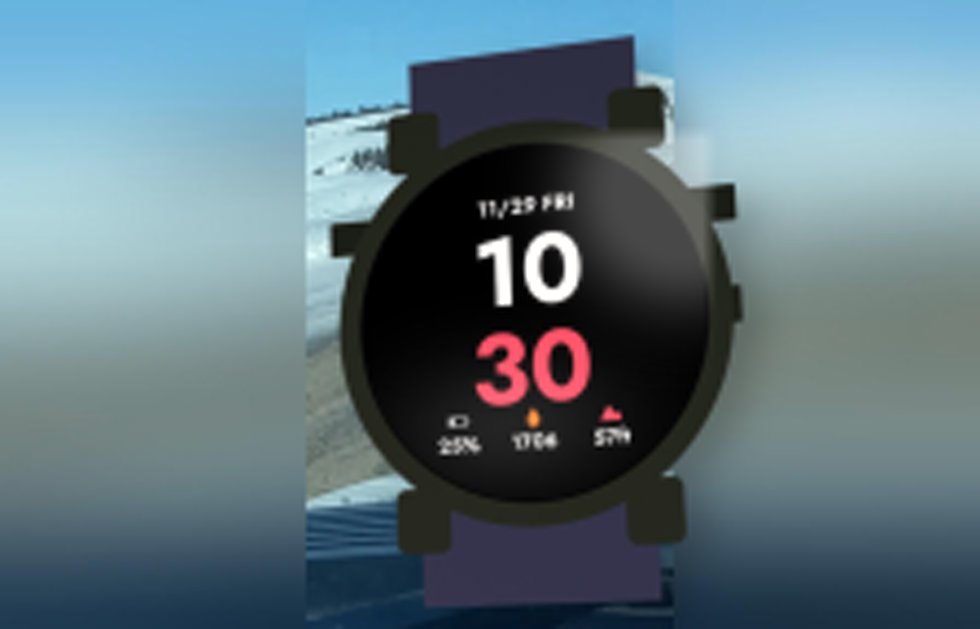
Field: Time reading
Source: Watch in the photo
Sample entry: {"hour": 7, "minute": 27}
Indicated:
{"hour": 10, "minute": 30}
